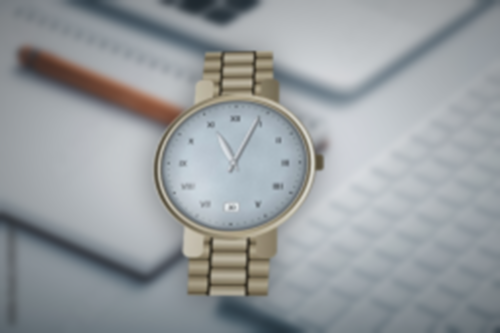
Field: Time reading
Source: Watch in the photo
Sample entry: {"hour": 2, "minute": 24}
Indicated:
{"hour": 11, "minute": 4}
